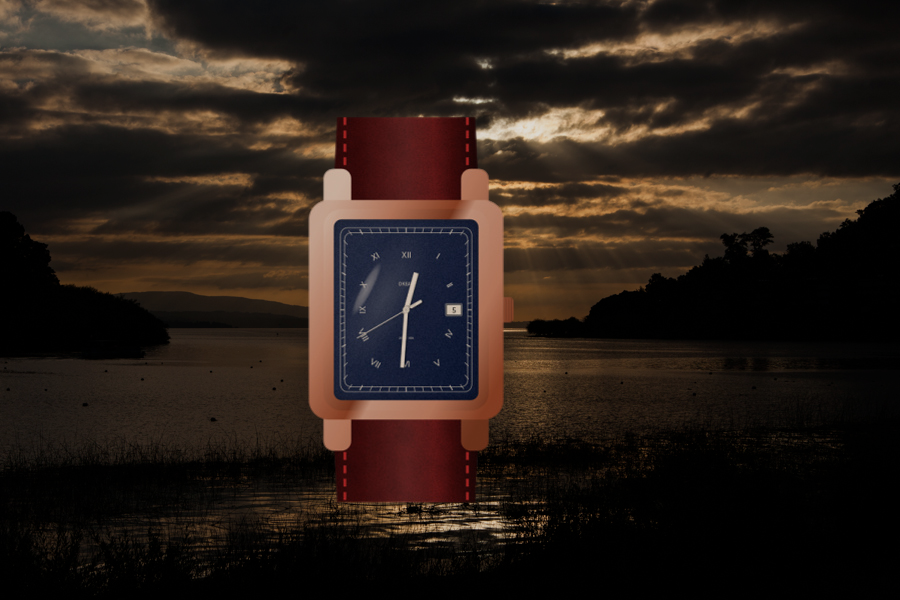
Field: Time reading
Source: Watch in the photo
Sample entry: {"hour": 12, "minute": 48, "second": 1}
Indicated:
{"hour": 12, "minute": 30, "second": 40}
